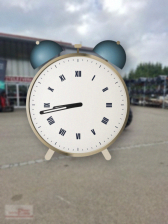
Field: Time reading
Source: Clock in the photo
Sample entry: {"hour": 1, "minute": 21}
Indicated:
{"hour": 8, "minute": 43}
